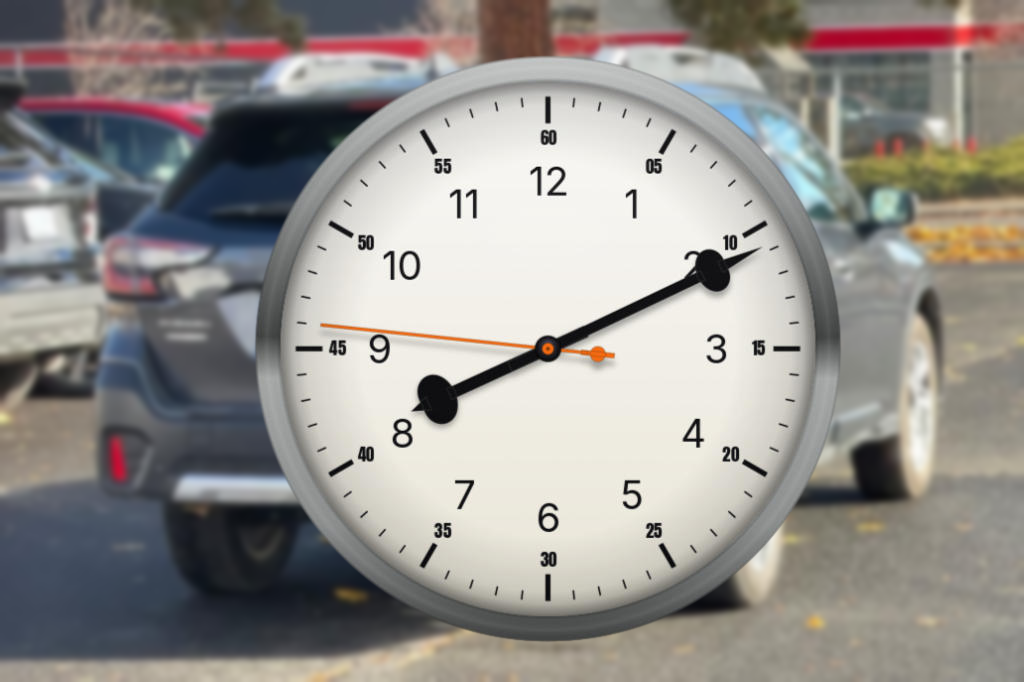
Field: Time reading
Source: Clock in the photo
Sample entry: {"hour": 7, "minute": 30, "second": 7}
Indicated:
{"hour": 8, "minute": 10, "second": 46}
